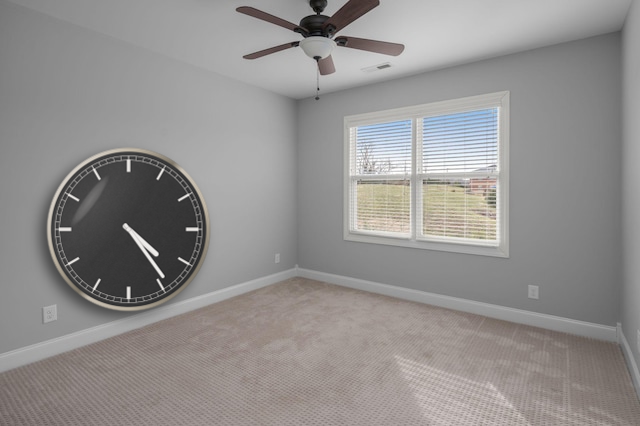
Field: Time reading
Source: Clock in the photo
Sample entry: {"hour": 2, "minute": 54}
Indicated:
{"hour": 4, "minute": 24}
